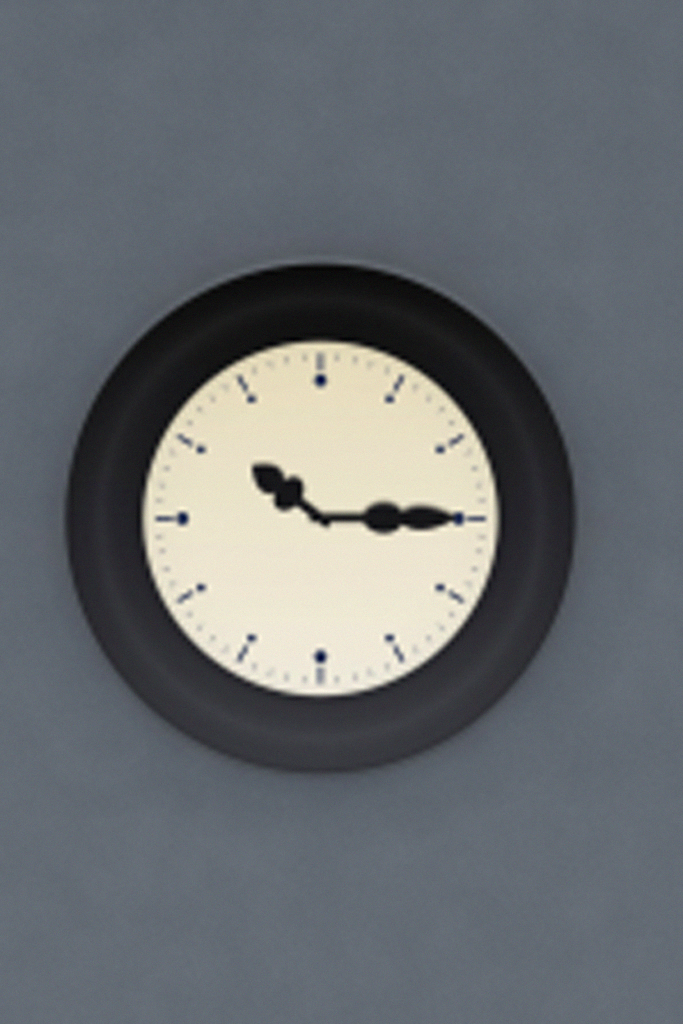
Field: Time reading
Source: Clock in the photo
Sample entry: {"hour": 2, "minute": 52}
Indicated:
{"hour": 10, "minute": 15}
